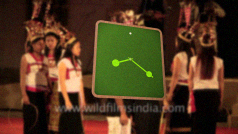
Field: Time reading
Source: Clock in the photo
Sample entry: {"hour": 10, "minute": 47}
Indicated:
{"hour": 8, "minute": 21}
